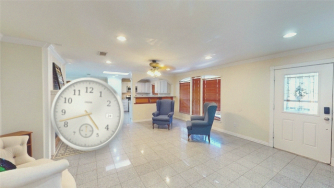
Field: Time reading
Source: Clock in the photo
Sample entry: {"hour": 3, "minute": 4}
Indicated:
{"hour": 4, "minute": 42}
